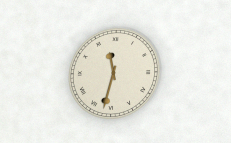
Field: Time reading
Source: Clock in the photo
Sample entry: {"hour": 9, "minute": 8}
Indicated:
{"hour": 11, "minute": 32}
